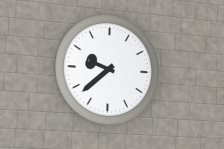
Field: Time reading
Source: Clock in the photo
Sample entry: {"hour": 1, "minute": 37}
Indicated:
{"hour": 9, "minute": 38}
